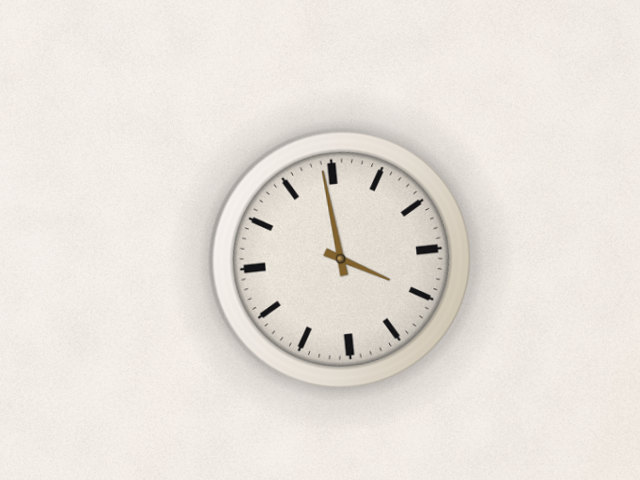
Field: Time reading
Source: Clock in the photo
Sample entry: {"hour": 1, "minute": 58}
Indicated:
{"hour": 3, "minute": 59}
